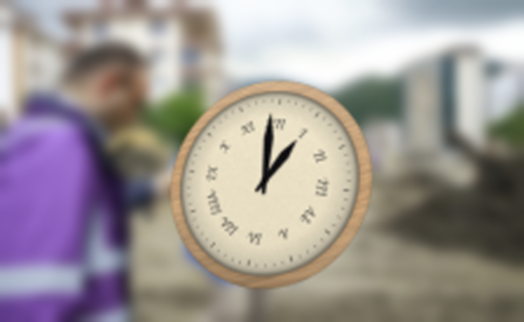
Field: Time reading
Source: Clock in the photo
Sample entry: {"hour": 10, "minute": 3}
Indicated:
{"hour": 12, "minute": 59}
